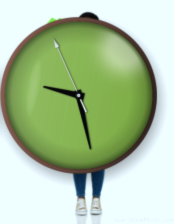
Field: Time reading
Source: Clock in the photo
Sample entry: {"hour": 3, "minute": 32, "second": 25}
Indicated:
{"hour": 9, "minute": 27, "second": 56}
